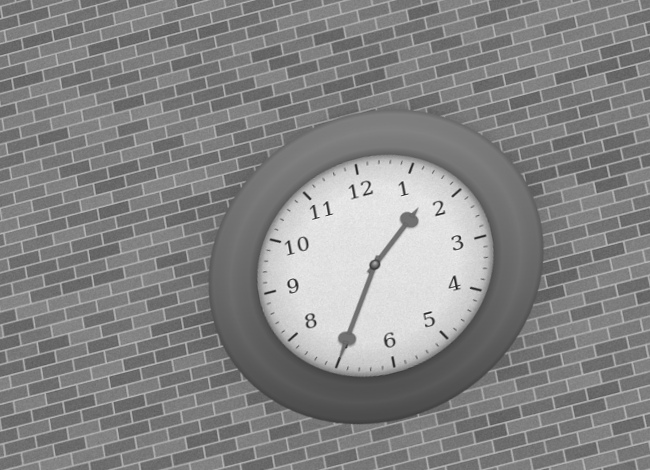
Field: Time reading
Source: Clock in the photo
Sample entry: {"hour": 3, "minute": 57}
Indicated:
{"hour": 1, "minute": 35}
